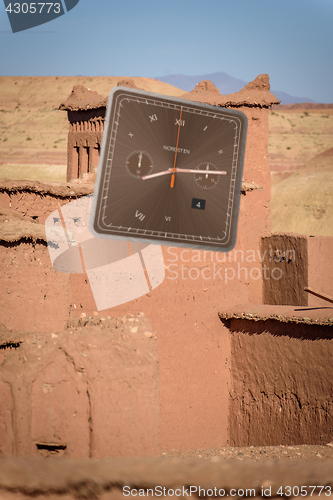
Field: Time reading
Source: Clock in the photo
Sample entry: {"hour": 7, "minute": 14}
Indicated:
{"hour": 8, "minute": 14}
